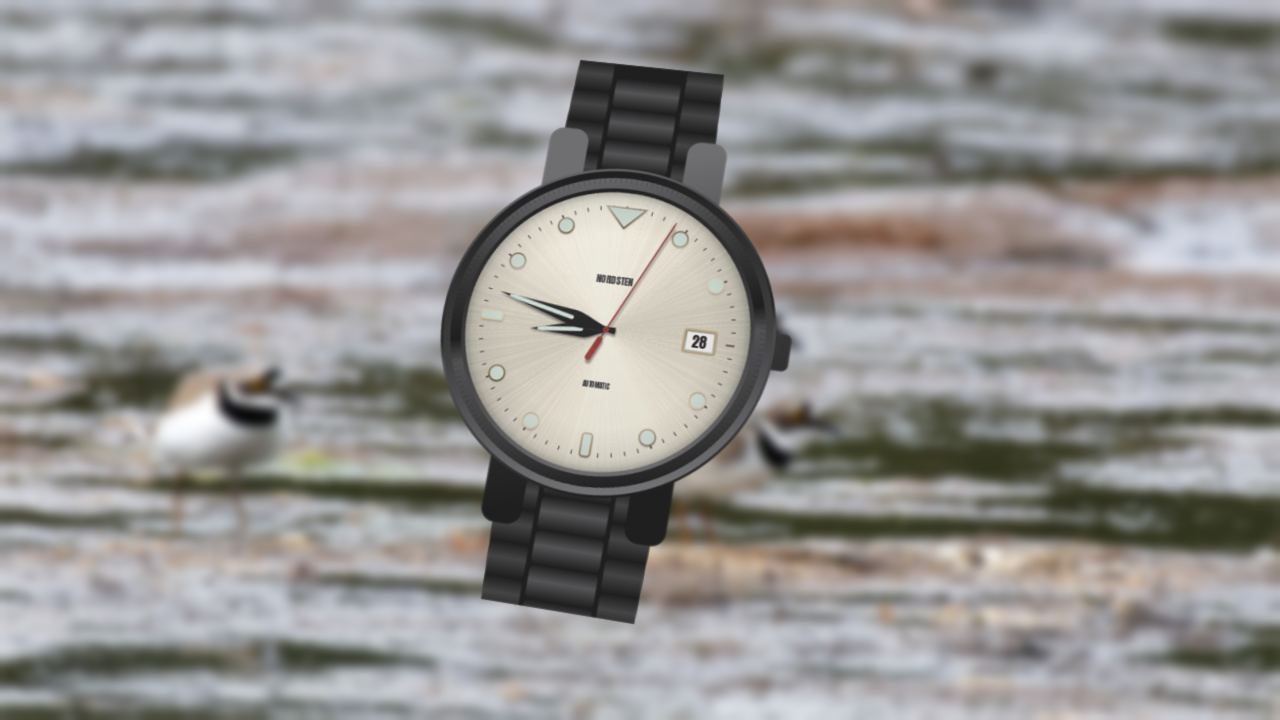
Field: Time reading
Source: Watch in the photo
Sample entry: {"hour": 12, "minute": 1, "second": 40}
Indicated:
{"hour": 8, "minute": 47, "second": 4}
